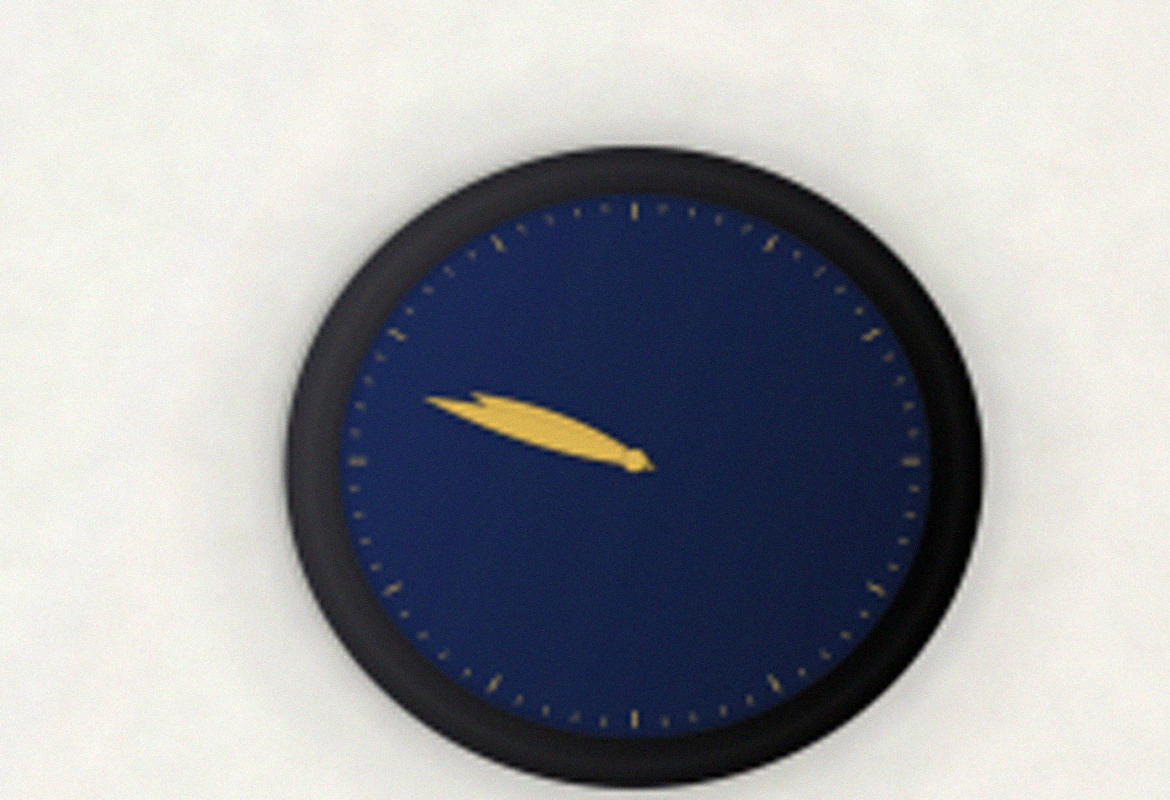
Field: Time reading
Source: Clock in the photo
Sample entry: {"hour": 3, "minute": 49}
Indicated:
{"hour": 9, "minute": 48}
